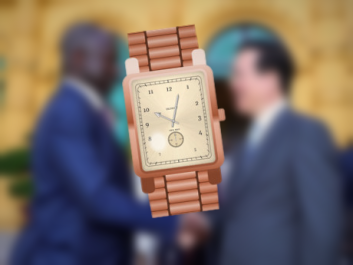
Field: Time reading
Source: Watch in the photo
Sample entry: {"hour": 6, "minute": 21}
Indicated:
{"hour": 10, "minute": 3}
